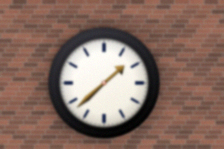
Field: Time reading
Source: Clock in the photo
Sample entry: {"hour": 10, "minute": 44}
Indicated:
{"hour": 1, "minute": 38}
